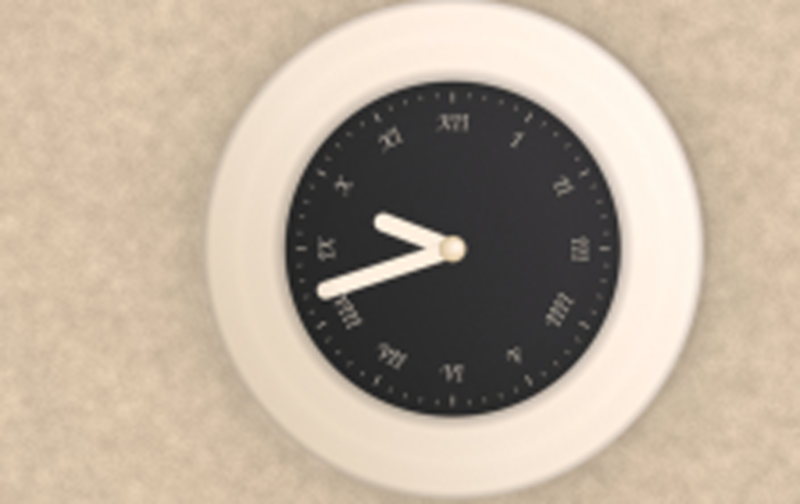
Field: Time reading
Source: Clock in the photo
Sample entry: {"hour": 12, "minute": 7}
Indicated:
{"hour": 9, "minute": 42}
